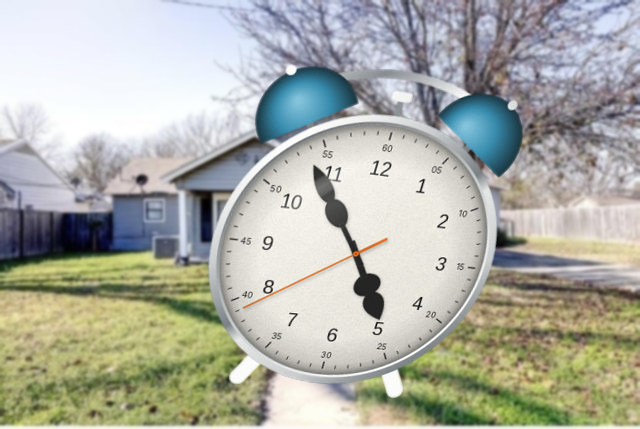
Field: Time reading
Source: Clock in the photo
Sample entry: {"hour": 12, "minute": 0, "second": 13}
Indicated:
{"hour": 4, "minute": 53, "second": 39}
